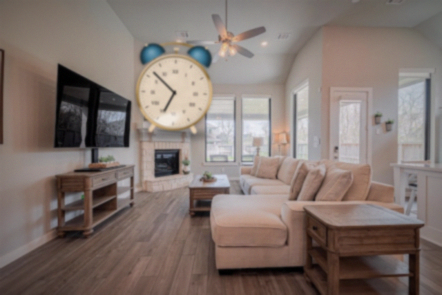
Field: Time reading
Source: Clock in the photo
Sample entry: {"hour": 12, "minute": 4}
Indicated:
{"hour": 6, "minute": 52}
